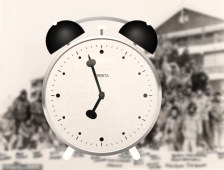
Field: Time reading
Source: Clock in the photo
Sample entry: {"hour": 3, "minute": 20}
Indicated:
{"hour": 6, "minute": 57}
